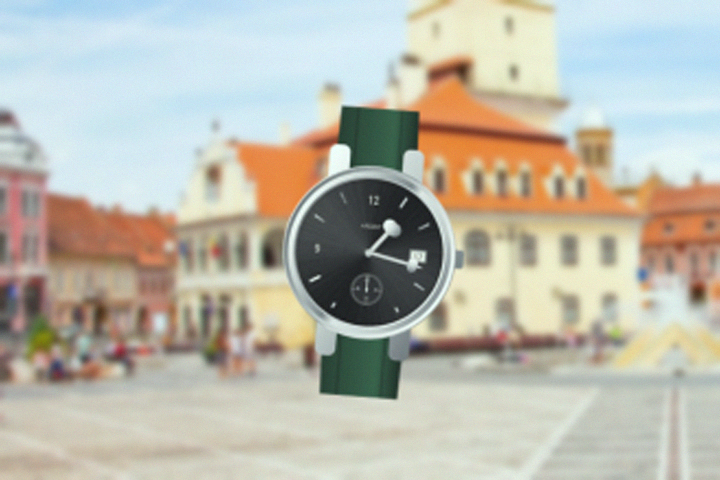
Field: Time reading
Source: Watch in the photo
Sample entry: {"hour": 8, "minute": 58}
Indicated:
{"hour": 1, "minute": 17}
